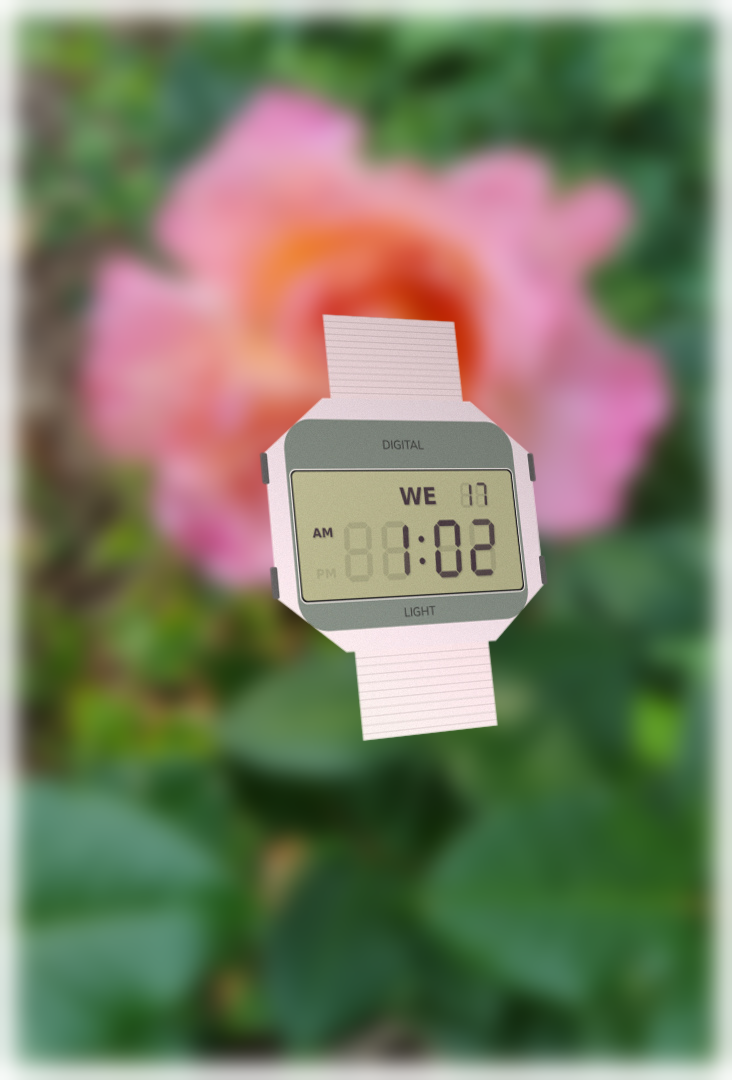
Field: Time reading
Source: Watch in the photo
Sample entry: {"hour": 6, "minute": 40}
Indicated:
{"hour": 1, "minute": 2}
